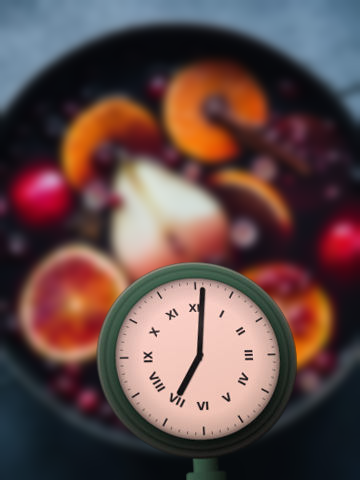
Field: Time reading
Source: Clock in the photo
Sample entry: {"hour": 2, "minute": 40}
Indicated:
{"hour": 7, "minute": 1}
